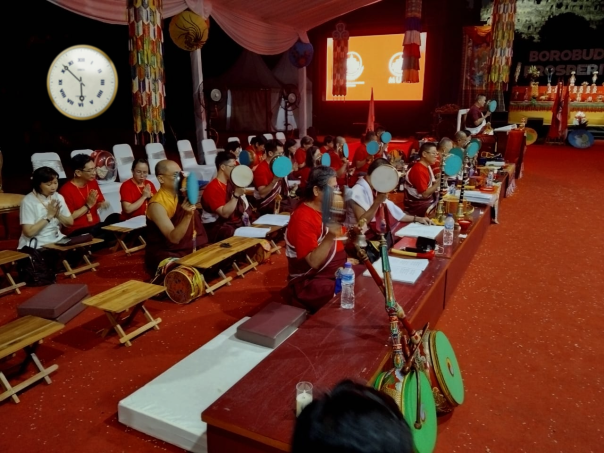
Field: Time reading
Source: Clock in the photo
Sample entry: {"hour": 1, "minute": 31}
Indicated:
{"hour": 5, "minute": 52}
